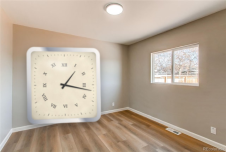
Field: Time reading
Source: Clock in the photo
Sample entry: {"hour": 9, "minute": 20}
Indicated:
{"hour": 1, "minute": 17}
